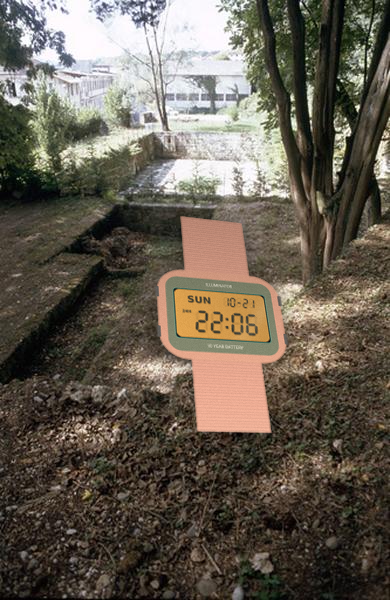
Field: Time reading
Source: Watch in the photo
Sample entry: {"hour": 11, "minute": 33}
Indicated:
{"hour": 22, "minute": 6}
